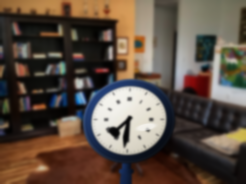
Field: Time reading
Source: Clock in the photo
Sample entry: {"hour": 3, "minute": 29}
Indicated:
{"hour": 7, "minute": 31}
